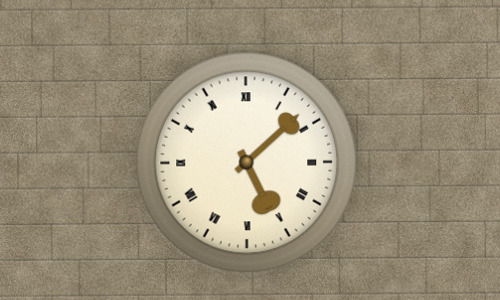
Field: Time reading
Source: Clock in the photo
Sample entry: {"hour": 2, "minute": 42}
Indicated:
{"hour": 5, "minute": 8}
